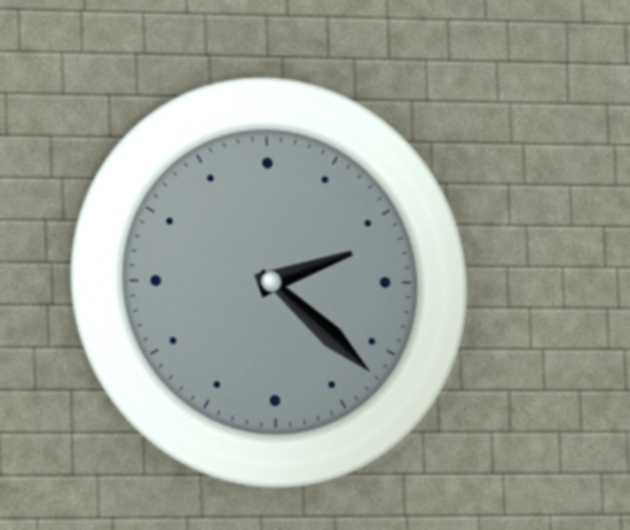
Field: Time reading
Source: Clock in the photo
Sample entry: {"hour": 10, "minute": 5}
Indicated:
{"hour": 2, "minute": 22}
